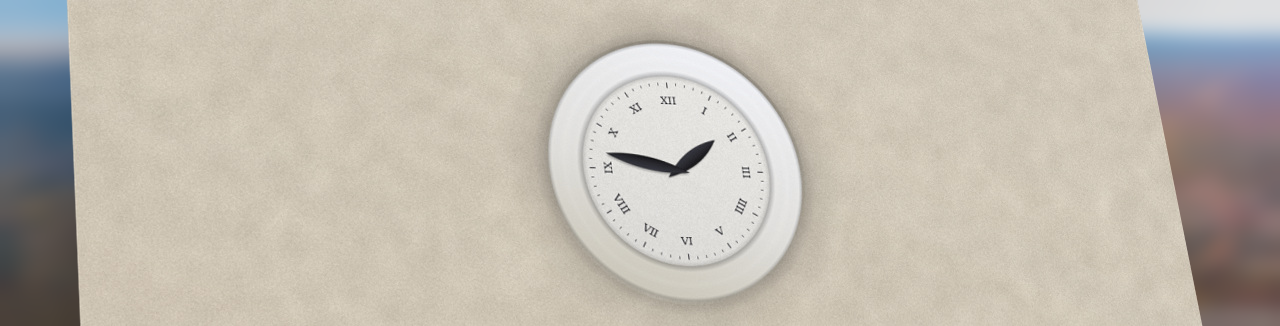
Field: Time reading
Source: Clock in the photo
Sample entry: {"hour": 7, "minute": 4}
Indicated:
{"hour": 1, "minute": 47}
